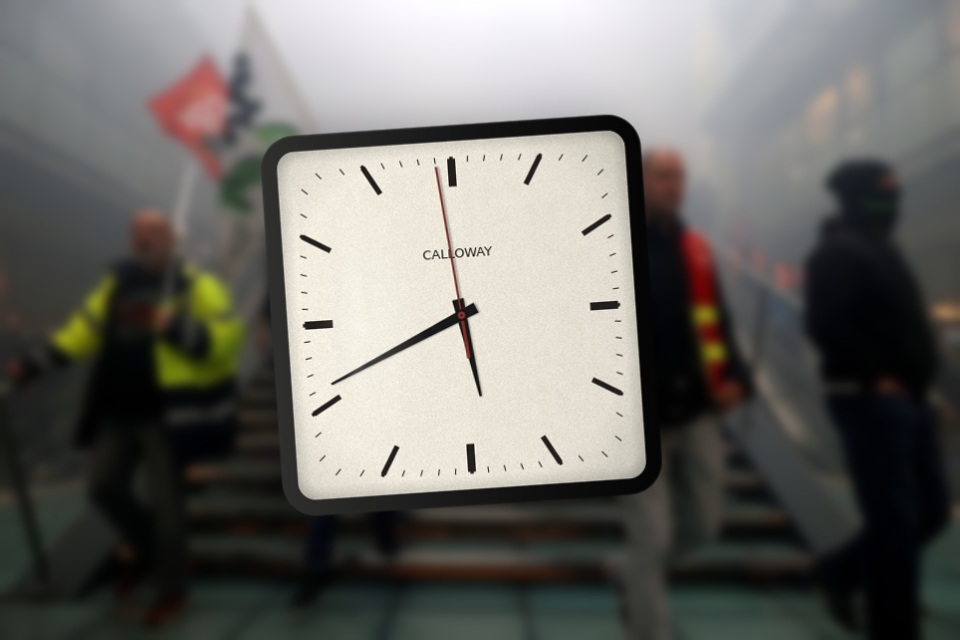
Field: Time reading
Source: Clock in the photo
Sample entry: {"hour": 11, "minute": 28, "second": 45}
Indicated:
{"hour": 5, "minute": 40, "second": 59}
